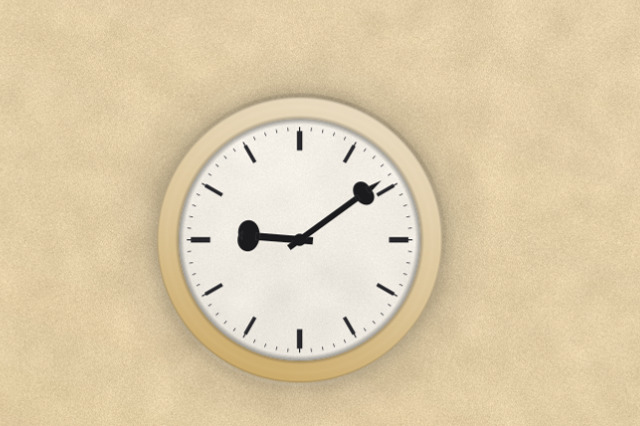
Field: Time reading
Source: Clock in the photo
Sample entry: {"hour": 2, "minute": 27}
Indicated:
{"hour": 9, "minute": 9}
